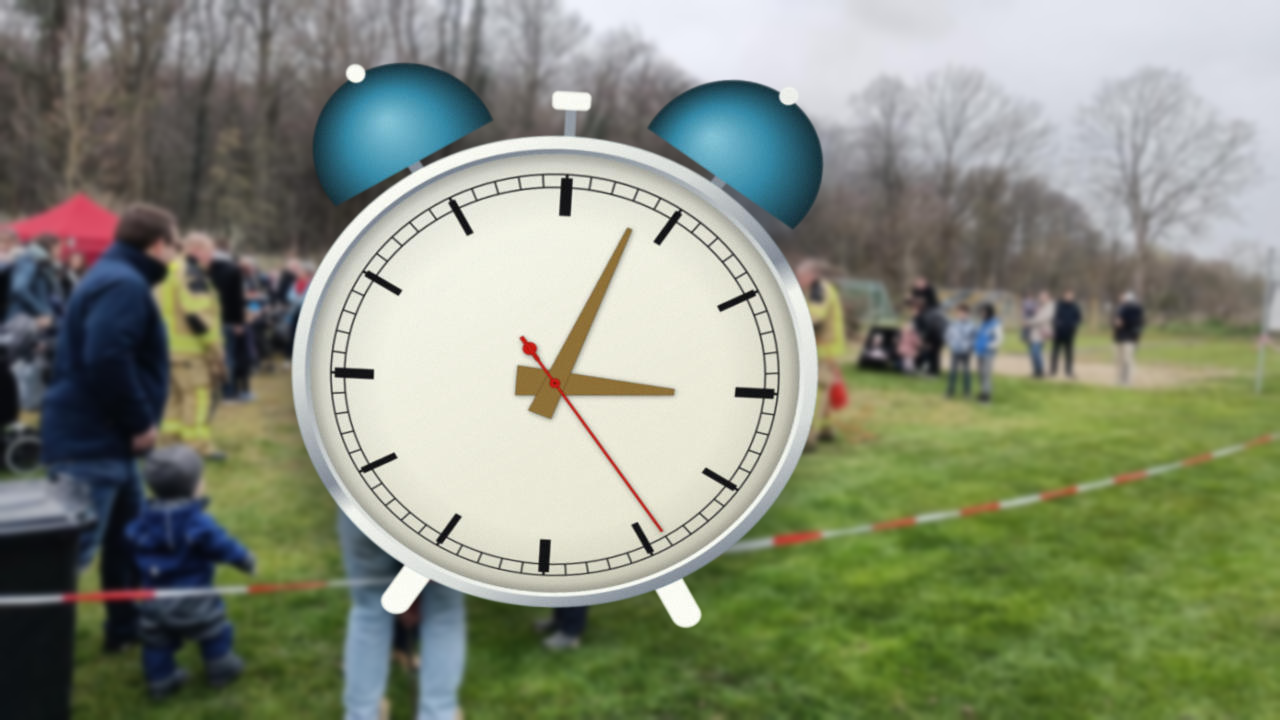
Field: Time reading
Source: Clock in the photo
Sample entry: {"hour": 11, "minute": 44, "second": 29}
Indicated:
{"hour": 3, "minute": 3, "second": 24}
